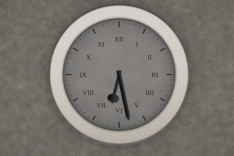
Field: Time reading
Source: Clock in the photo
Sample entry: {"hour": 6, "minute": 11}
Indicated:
{"hour": 6, "minute": 28}
